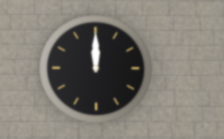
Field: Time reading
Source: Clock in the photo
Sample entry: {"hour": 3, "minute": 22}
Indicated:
{"hour": 12, "minute": 0}
